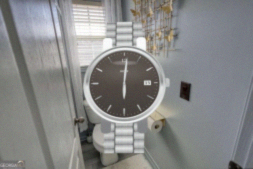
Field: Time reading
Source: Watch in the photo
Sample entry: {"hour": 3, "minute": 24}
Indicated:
{"hour": 6, "minute": 1}
